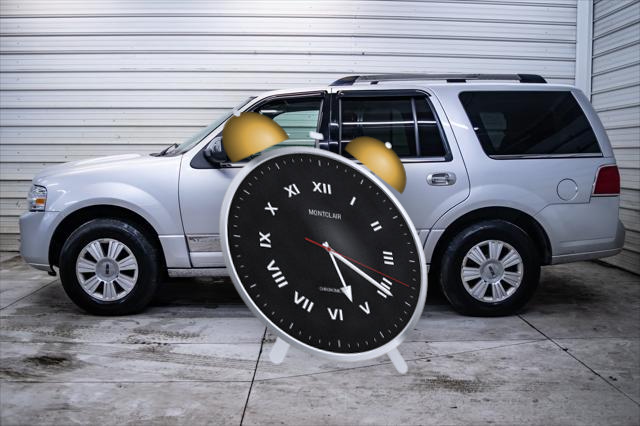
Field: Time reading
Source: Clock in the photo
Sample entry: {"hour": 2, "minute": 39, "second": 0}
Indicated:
{"hour": 5, "minute": 20, "second": 18}
